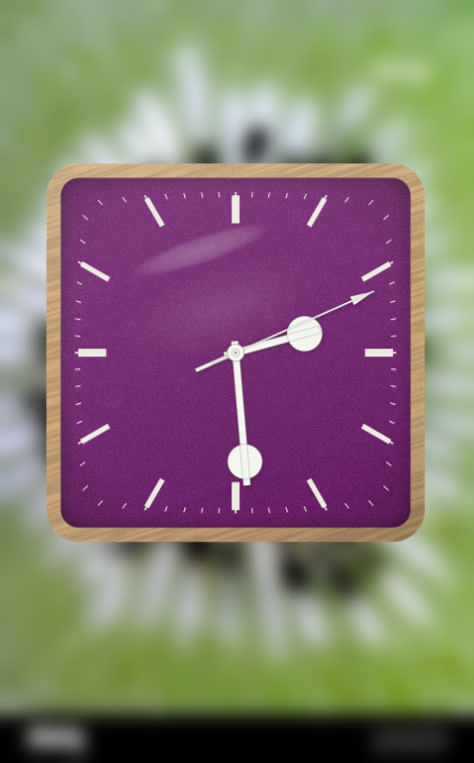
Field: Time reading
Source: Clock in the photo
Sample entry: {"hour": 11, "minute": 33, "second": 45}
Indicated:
{"hour": 2, "minute": 29, "second": 11}
